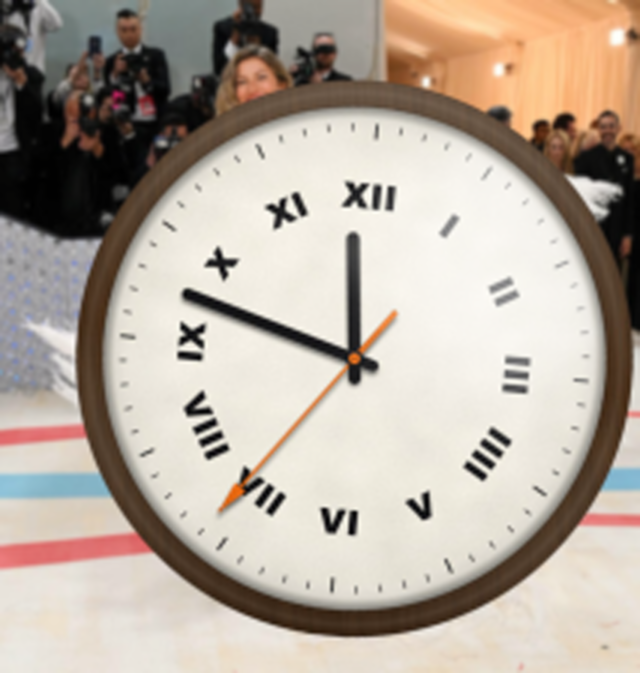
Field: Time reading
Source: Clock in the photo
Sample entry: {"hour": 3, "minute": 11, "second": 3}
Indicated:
{"hour": 11, "minute": 47, "second": 36}
